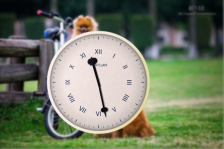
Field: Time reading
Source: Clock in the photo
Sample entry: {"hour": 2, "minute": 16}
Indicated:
{"hour": 11, "minute": 28}
